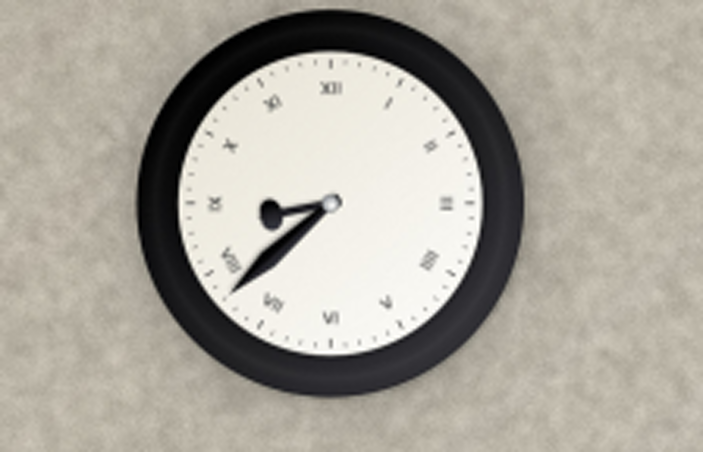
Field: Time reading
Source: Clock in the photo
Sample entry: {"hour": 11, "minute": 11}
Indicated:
{"hour": 8, "minute": 38}
